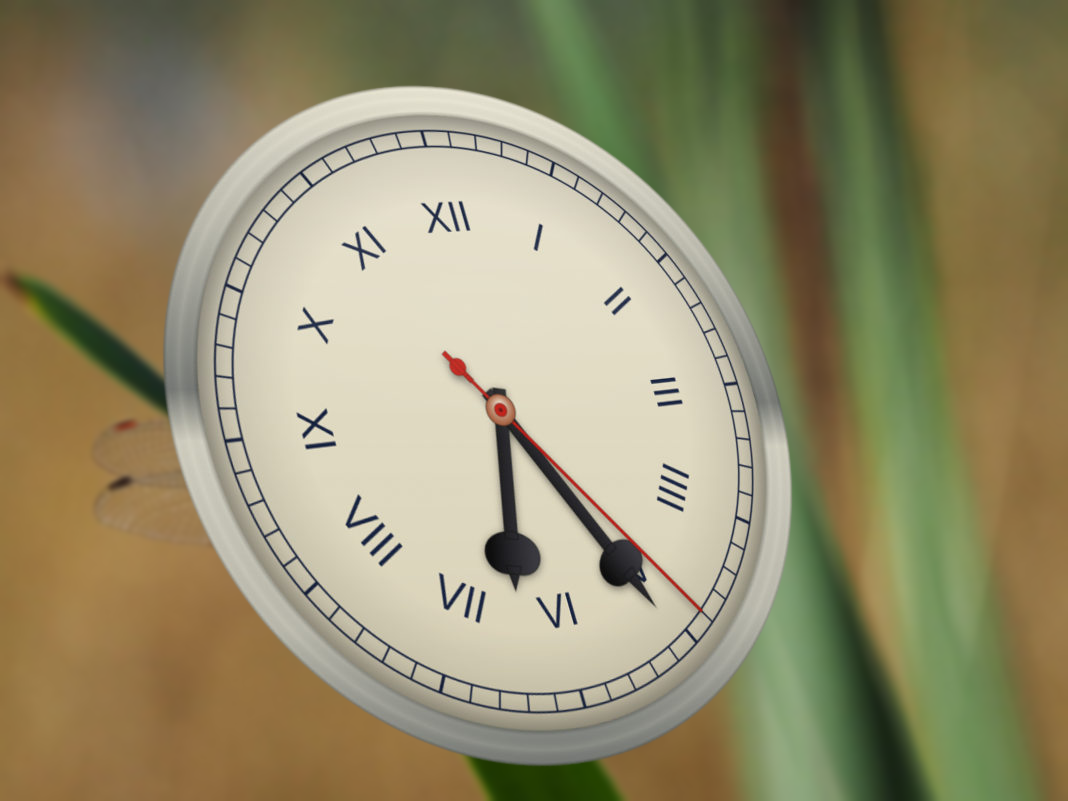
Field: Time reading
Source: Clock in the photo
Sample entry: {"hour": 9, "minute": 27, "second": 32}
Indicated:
{"hour": 6, "minute": 25, "second": 24}
